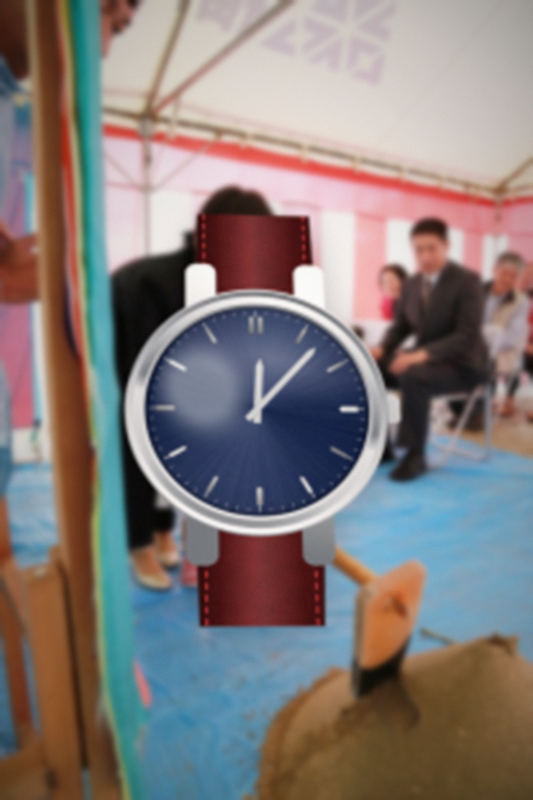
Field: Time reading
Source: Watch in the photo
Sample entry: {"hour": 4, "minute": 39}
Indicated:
{"hour": 12, "minute": 7}
